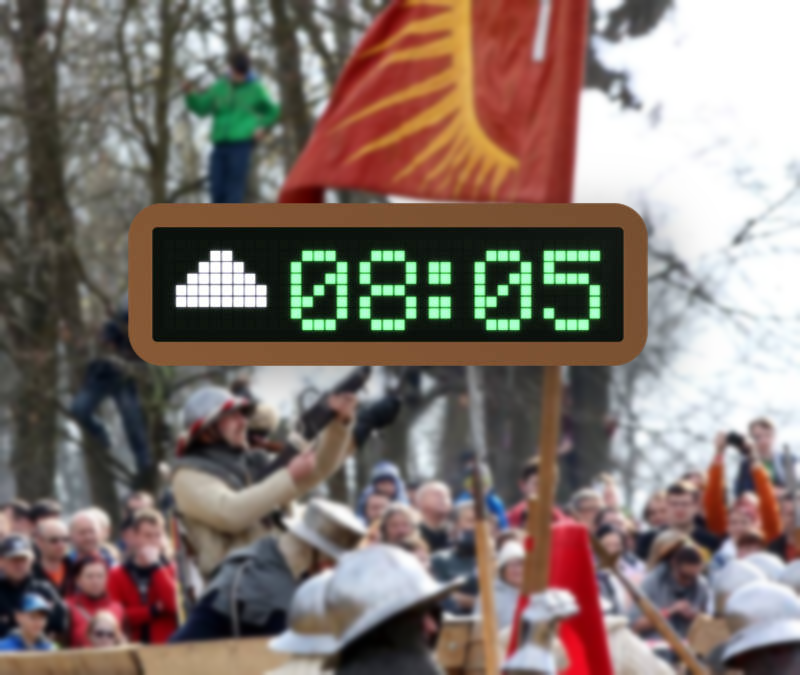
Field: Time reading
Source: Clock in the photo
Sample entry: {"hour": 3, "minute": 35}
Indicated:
{"hour": 8, "minute": 5}
